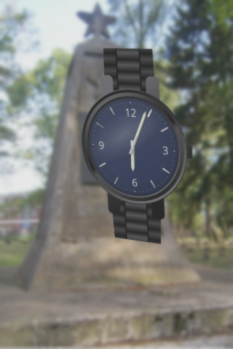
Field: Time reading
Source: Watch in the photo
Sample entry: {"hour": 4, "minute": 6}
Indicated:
{"hour": 6, "minute": 4}
